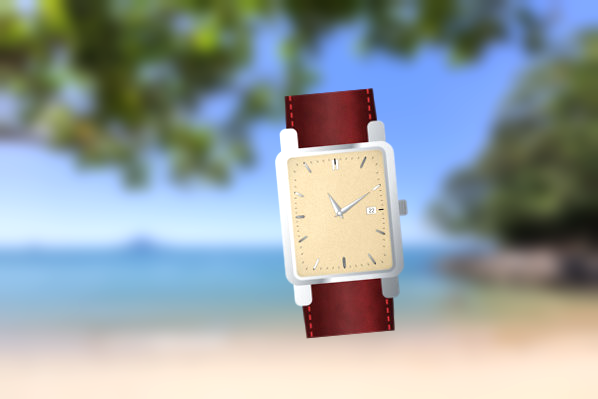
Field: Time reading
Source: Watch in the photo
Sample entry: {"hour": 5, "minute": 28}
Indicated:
{"hour": 11, "minute": 10}
